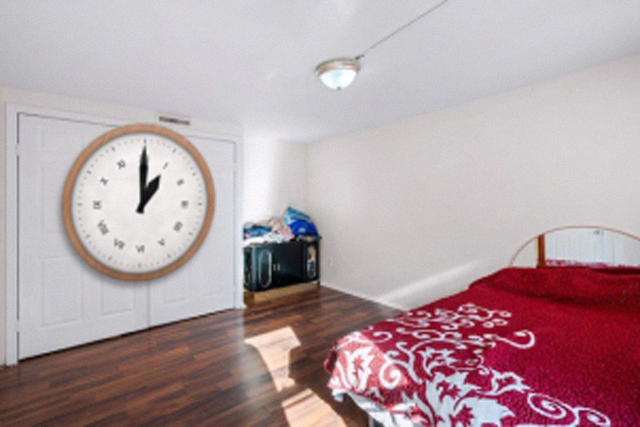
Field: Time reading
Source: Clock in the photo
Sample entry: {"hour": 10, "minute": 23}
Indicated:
{"hour": 1, "minute": 0}
